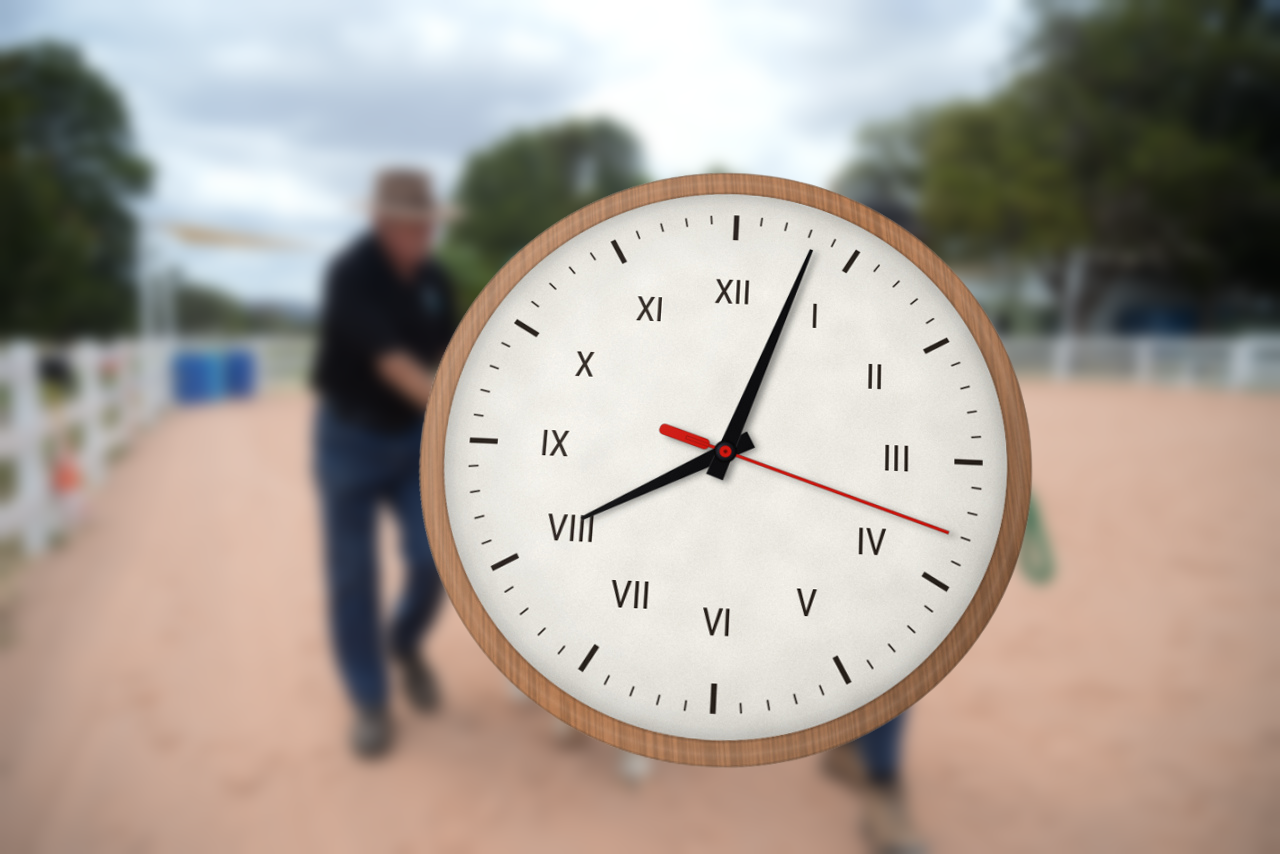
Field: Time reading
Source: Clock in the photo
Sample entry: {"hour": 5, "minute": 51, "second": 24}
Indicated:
{"hour": 8, "minute": 3, "second": 18}
